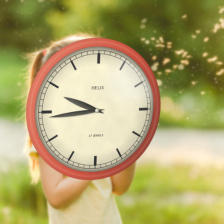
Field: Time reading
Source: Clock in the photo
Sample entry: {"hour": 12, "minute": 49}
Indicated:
{"hour": 9, "minute": 44}
